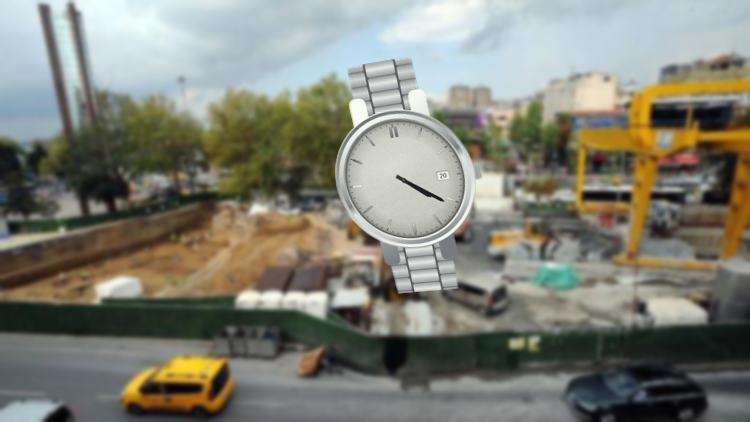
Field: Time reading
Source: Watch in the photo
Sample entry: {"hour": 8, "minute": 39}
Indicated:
{"hour": 4, "minute": 21}
